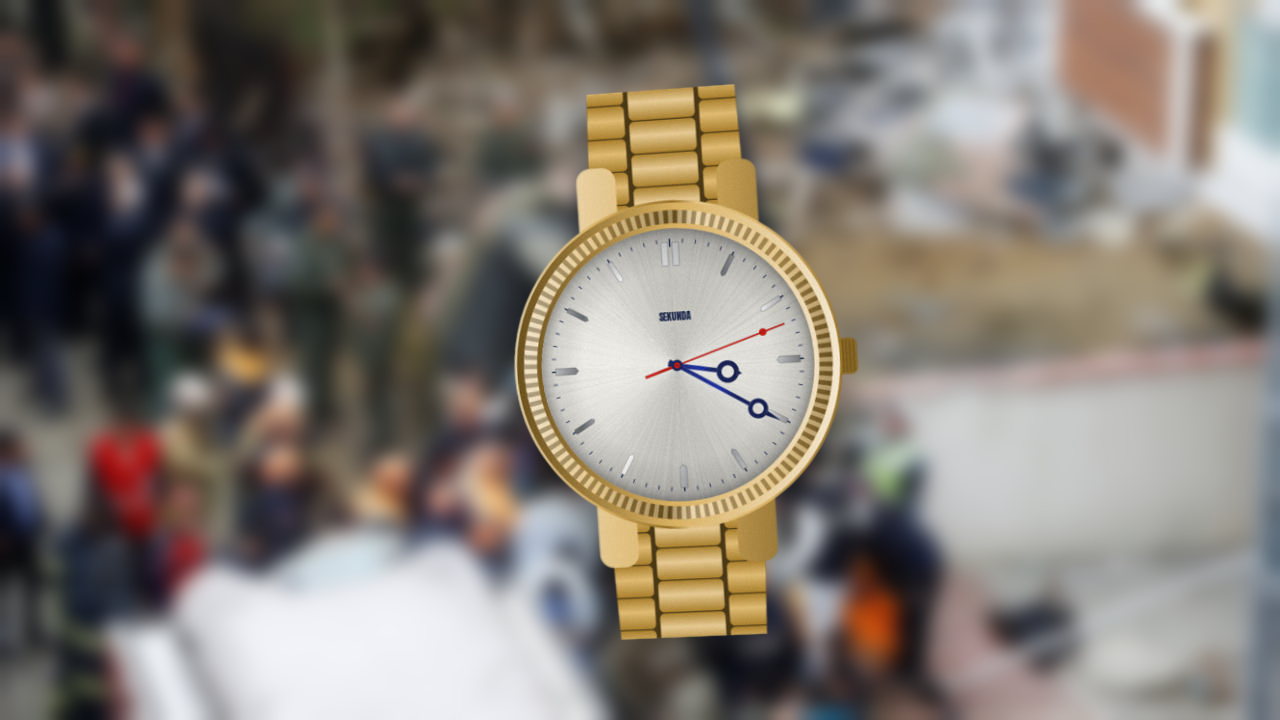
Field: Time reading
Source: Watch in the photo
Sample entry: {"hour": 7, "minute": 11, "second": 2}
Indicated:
{"hour": 3, "minute": 20, "second": 12}
